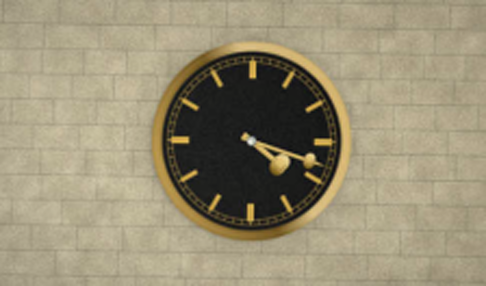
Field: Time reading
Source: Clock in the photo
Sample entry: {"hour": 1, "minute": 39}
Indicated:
{"hour": 4, "minute": 18}
